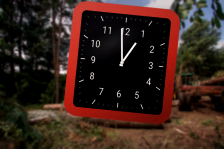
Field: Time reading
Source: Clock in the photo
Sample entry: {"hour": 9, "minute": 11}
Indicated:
{"hour": 12, "minute": 59}
